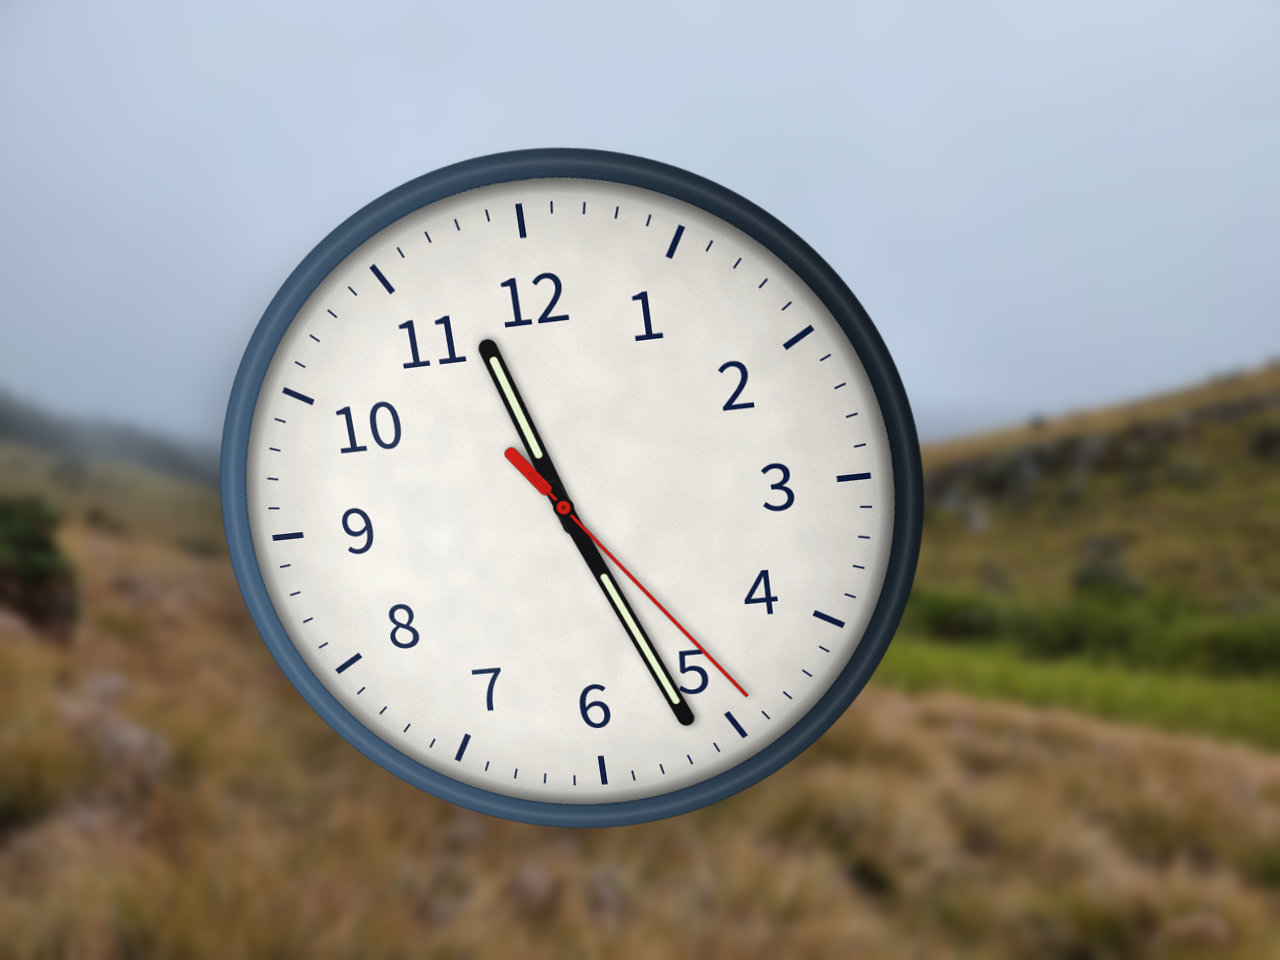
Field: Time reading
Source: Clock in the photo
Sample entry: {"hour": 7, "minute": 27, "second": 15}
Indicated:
{"hour": 11, "minute": 26, "second": 24}
